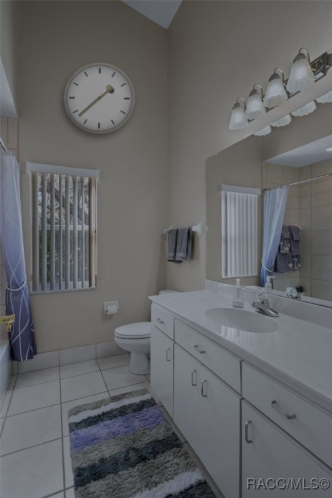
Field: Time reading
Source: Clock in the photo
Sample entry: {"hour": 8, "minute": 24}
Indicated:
{"hour": 1, "minute": 38}
